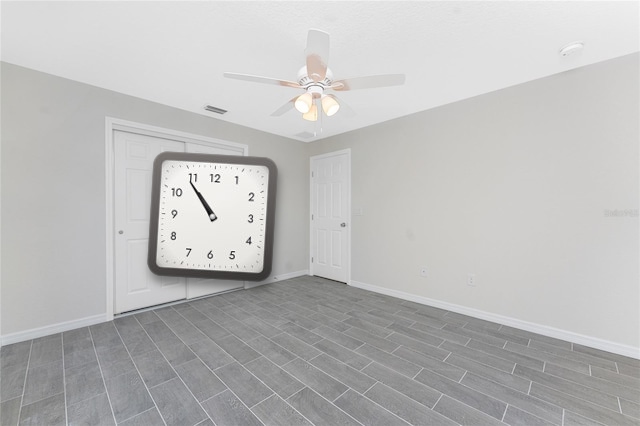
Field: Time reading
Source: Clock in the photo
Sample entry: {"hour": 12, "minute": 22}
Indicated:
{"hour": 10, "minute": 54}
